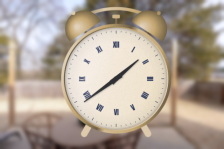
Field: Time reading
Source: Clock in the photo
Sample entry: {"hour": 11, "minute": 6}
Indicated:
{"hour": 1, "minute": 39}
